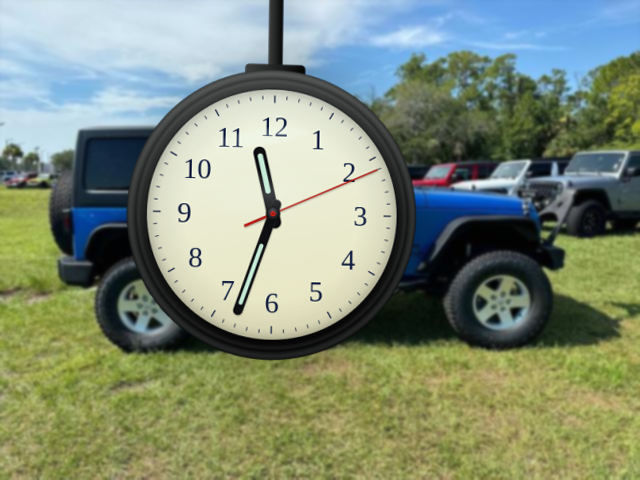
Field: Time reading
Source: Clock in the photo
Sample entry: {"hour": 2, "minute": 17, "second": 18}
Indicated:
{"hour": 11, "minute": 33, "second": 11}
